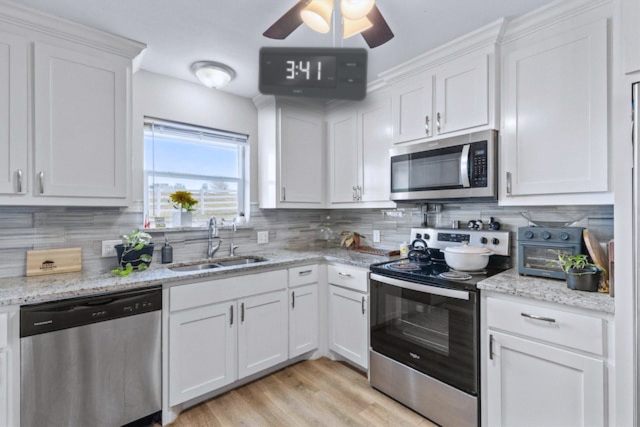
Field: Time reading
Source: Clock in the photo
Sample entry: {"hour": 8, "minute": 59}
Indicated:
{"hour": 3, "minute": 41}
